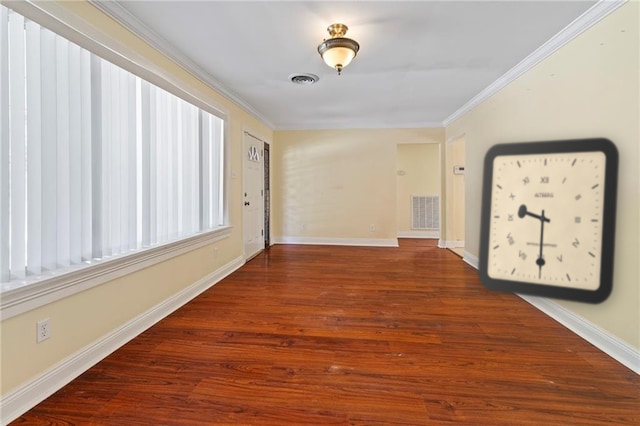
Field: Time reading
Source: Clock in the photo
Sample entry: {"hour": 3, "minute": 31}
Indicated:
{"hour": 9, "minute": 30}
